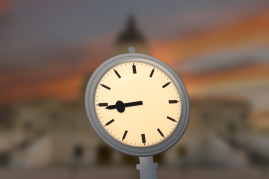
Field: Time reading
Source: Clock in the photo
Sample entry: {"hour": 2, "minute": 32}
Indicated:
{"hour": 8, "minute": 44}
